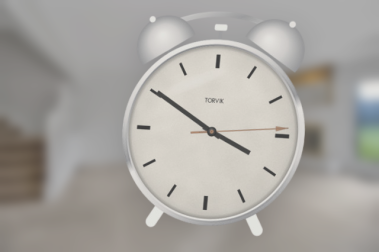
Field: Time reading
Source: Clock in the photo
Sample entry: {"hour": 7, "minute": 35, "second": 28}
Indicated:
{"hour": 3, "minute": 50, "second": 14}
